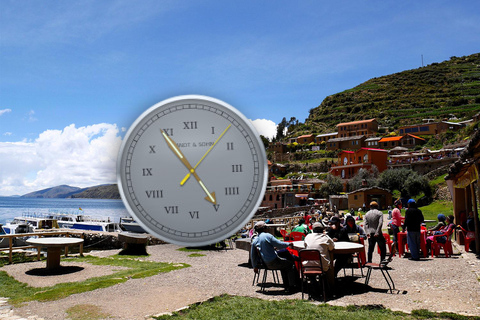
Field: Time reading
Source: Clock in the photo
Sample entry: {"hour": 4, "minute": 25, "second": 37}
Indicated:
{"hour": 4, "minute": 54, "second": 7}
